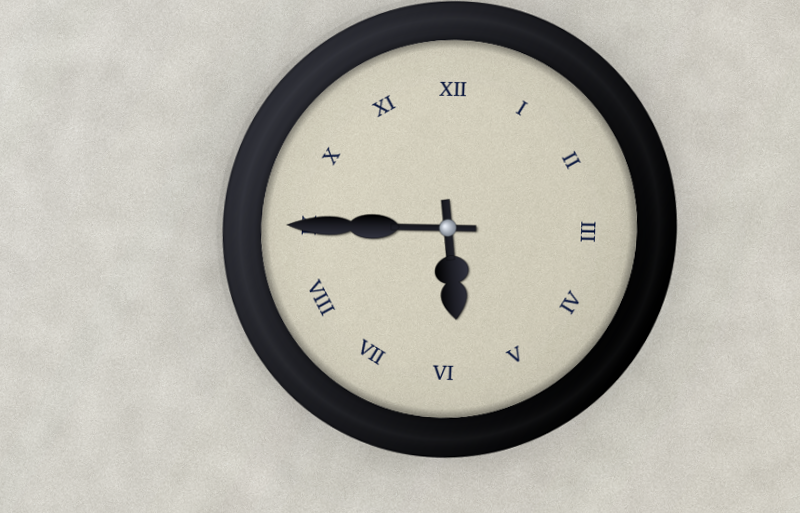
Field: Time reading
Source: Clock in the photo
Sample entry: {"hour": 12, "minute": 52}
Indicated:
{"hour": 5, "minute": 45}
